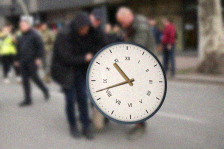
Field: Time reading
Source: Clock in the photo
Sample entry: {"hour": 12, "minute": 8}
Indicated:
{"hour": 10, "minute": 42}
